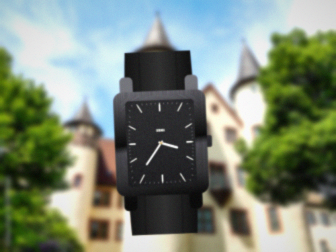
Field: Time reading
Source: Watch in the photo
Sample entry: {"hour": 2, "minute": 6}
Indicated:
{"hour": 3, "minute": 36}
